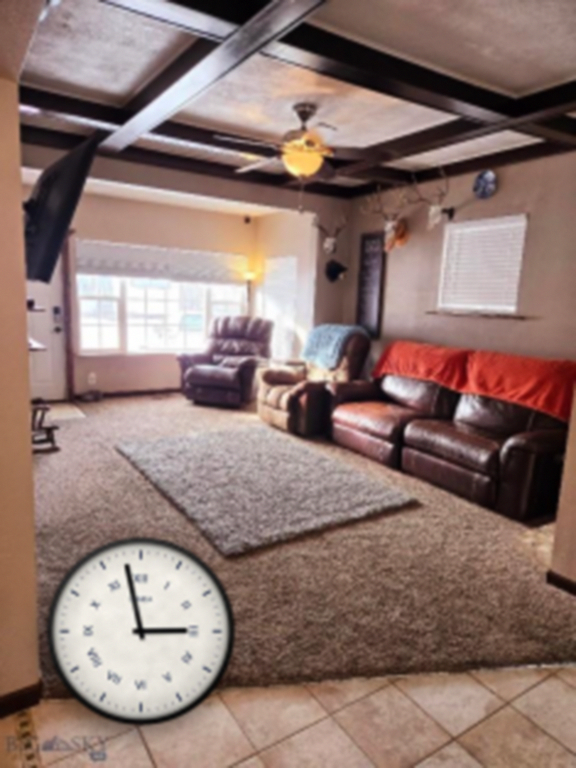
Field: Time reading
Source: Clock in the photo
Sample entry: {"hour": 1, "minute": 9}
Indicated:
{"hour": 2, "minute": 58}
